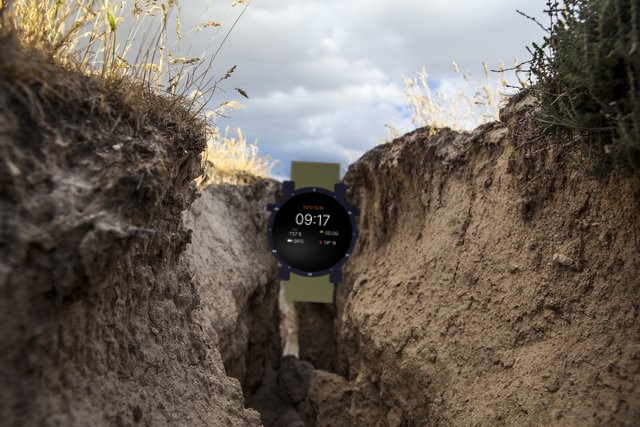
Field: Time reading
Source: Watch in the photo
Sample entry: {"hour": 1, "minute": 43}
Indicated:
{"hour": 9, "minute": 17}
